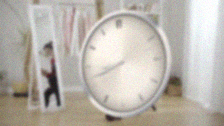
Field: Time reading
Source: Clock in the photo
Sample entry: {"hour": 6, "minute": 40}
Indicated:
{"hour": 8, "minute": 42}
